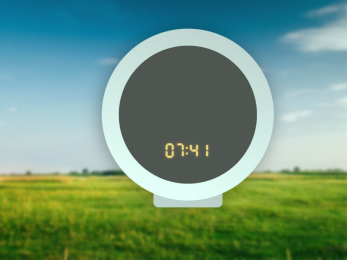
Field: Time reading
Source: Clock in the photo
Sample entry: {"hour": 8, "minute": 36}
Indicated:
{"hour": 7, "minute": 41}
